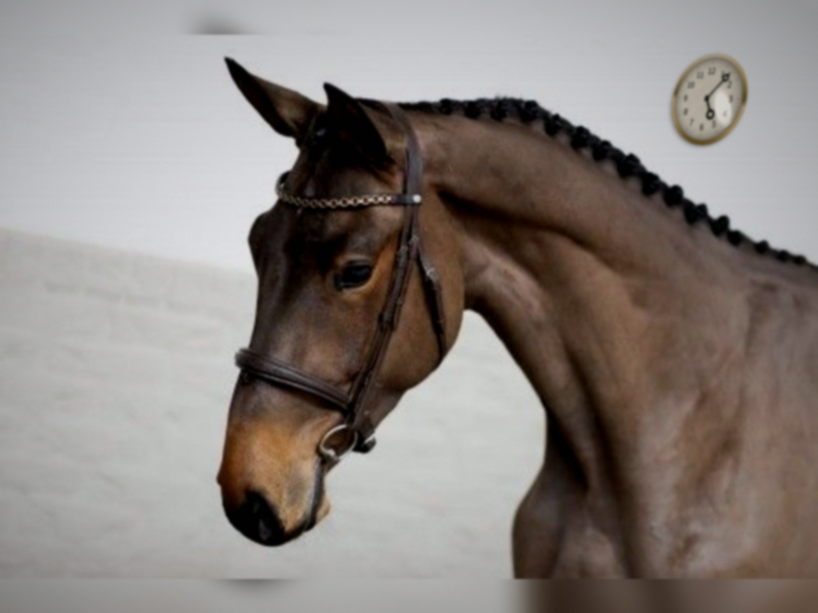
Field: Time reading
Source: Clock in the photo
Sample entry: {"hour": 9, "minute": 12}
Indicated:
{"hour": 5, "minute": 7}
